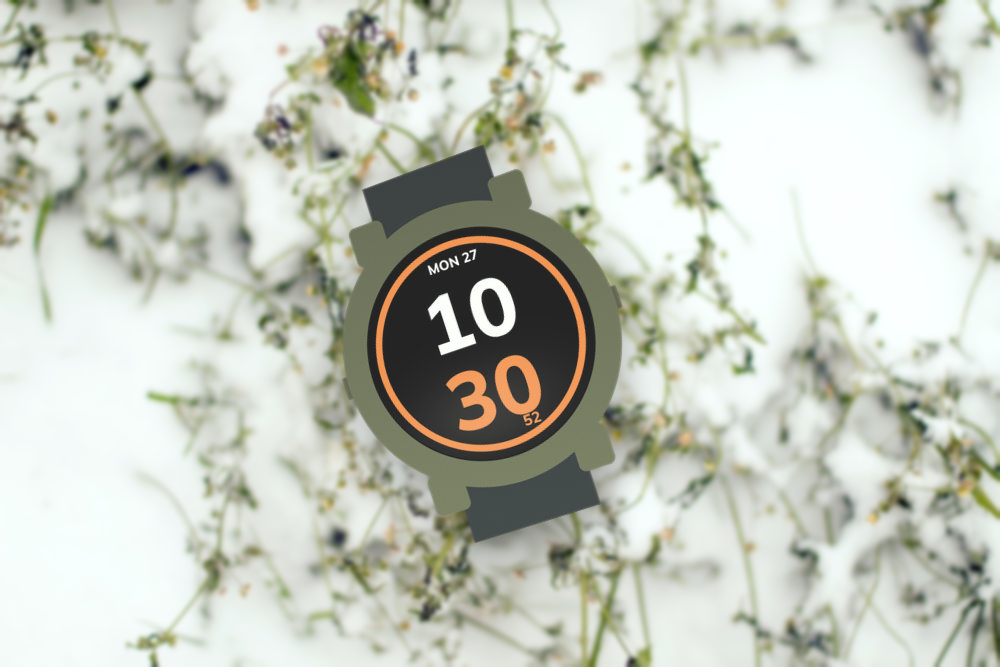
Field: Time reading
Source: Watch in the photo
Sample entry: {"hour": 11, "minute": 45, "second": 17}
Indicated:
{"hour": 10, "minute": 30, "second": 52}
